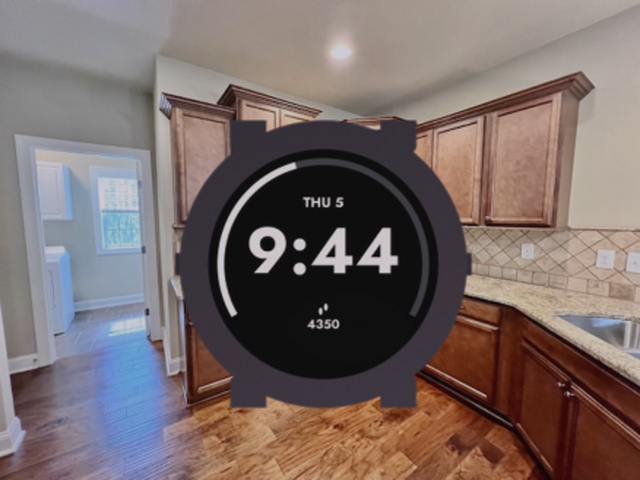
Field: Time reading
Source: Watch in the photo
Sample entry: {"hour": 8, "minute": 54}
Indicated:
{"hour": 9, "minute": 44}
